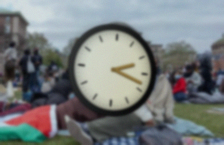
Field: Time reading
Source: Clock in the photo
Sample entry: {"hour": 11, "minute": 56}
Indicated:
{"hour": 2, "minute": 18}
